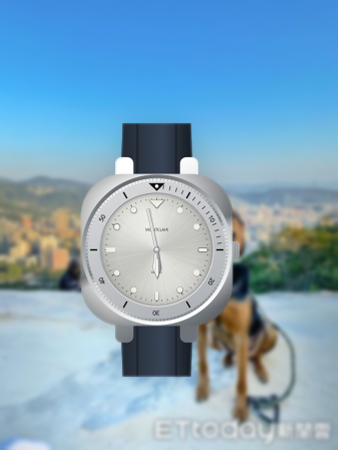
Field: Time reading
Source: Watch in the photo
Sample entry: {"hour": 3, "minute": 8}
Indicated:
{"hour": 5, "minute": 58}
